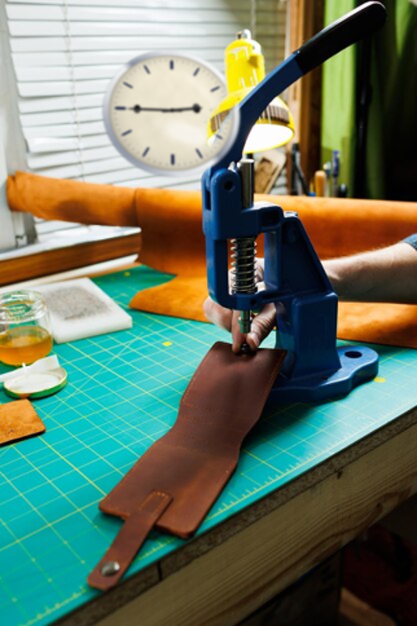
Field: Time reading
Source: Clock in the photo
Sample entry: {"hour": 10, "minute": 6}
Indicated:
{"hour": 2, "minute": 45}
